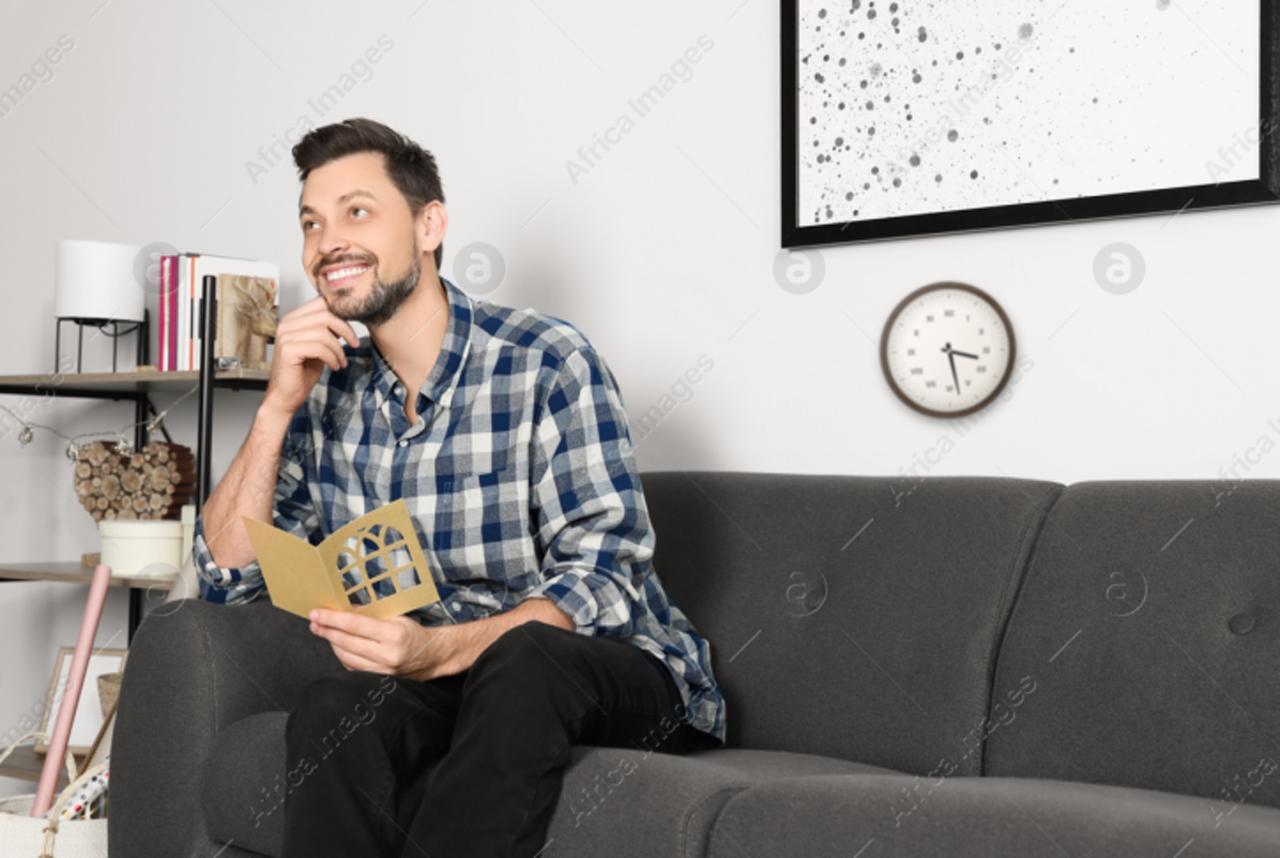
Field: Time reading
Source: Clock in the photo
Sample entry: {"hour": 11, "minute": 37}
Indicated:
{"hour": 3, "minute": 28}
